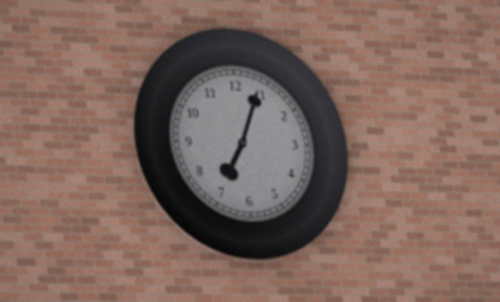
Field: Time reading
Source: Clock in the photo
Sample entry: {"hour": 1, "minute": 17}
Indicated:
{"hour": 7, "minute": 4}
